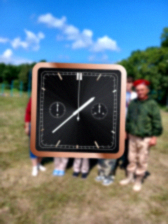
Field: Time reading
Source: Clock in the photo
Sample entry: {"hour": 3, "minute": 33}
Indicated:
{"hour": 1, "minute": 38}
